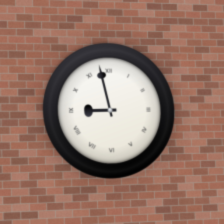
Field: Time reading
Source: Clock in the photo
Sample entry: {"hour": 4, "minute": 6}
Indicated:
{"hour": 8, "minute": 58}
